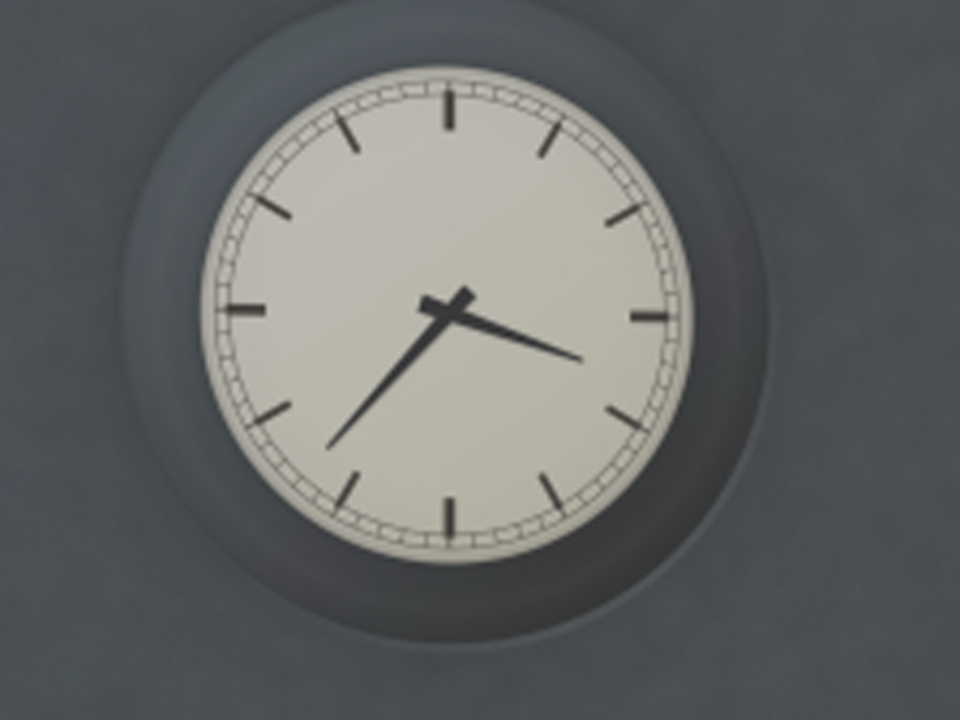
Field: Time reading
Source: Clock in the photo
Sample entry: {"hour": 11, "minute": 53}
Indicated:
{"hour": 3, "minute": 37}
